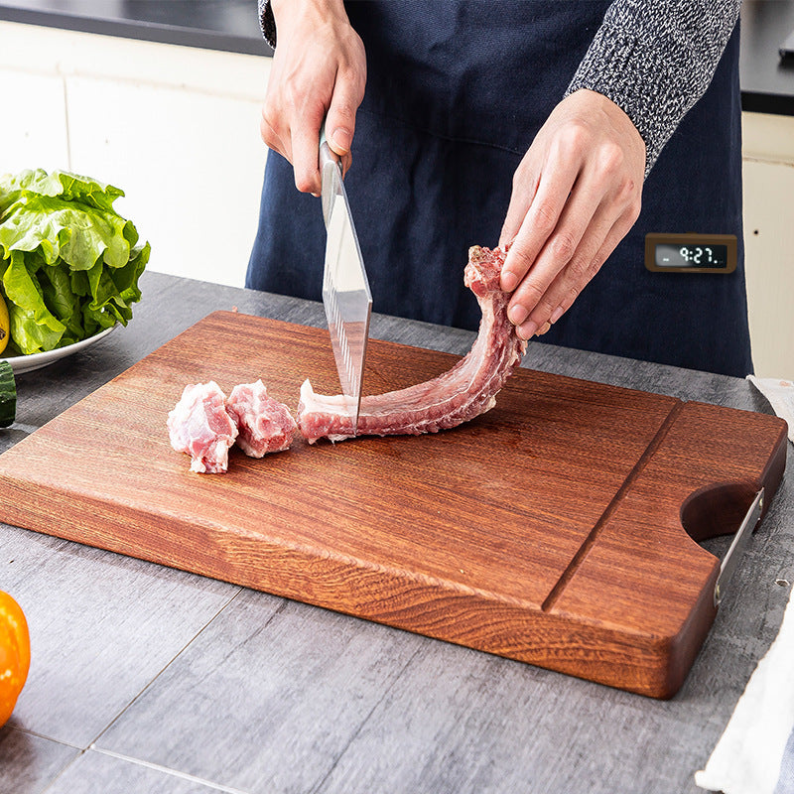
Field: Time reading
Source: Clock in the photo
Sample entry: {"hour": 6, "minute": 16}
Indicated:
{"hour": 9, "minute": 27}
